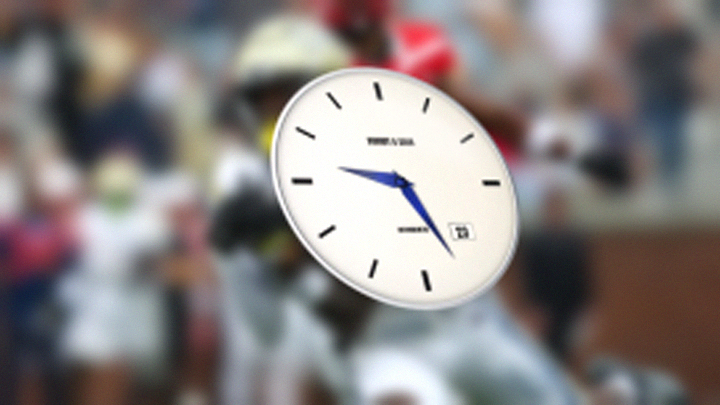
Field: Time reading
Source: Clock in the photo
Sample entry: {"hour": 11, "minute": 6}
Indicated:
{"hour": 9, "minute": 26}
